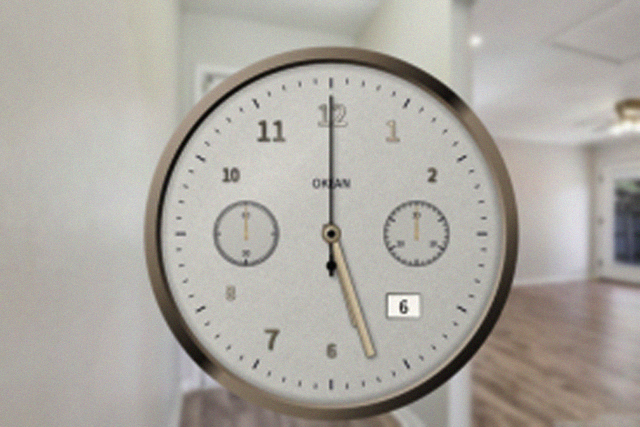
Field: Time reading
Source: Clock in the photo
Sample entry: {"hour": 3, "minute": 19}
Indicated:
{"hour": 5, "minute": 27}
